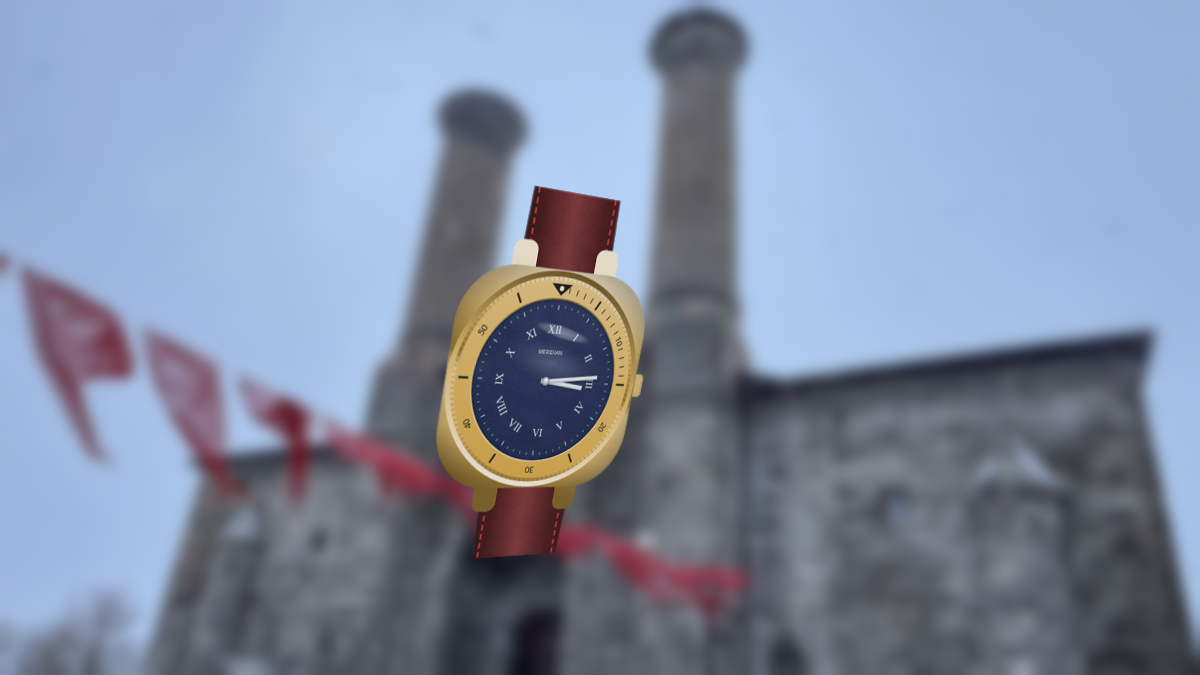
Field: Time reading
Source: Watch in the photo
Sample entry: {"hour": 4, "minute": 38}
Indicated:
{"hour": 3, "minute": 14}
